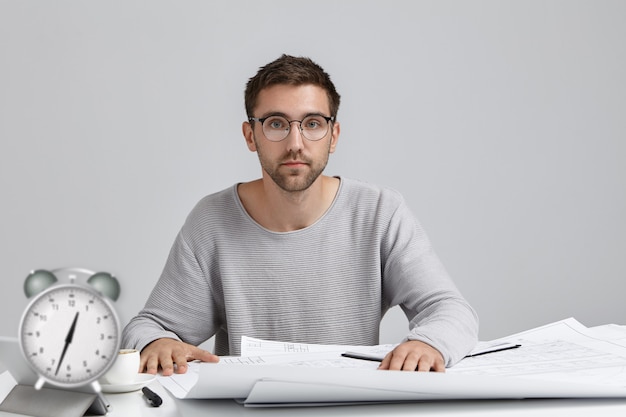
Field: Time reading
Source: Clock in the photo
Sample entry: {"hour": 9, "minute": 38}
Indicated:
{"hour": 12, "minute": 33}
